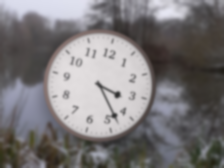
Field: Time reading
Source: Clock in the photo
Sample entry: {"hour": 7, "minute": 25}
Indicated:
{"hour": 3, "minute": 23}
